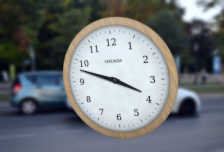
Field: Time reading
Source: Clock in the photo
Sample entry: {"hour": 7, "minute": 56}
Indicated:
{"hour": 3, "minute": 48}
